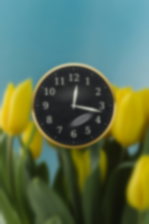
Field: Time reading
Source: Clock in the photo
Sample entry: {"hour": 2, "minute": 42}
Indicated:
{"hour": 12, "minute": 17}
